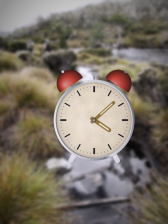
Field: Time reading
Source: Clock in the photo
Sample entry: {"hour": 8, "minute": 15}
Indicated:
{"hour": 4, "minute": 8}
